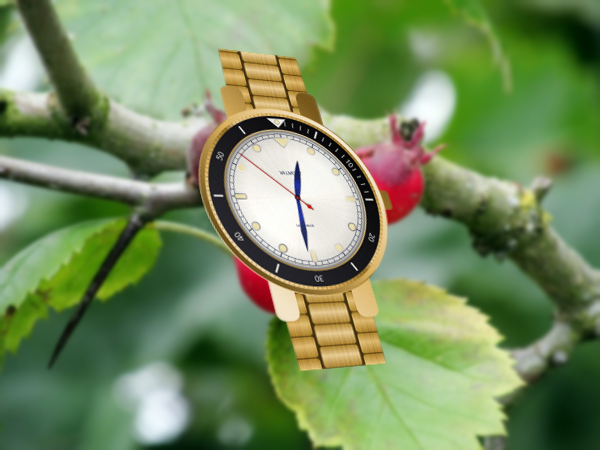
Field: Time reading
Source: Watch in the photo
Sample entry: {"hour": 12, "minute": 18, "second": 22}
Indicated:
{"hour": 12, "minute": 30, "second": 52}
